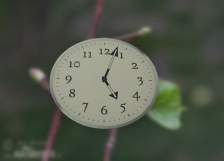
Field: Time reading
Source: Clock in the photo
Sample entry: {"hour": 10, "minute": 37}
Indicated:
{"hour": 5, "minute": 3}
